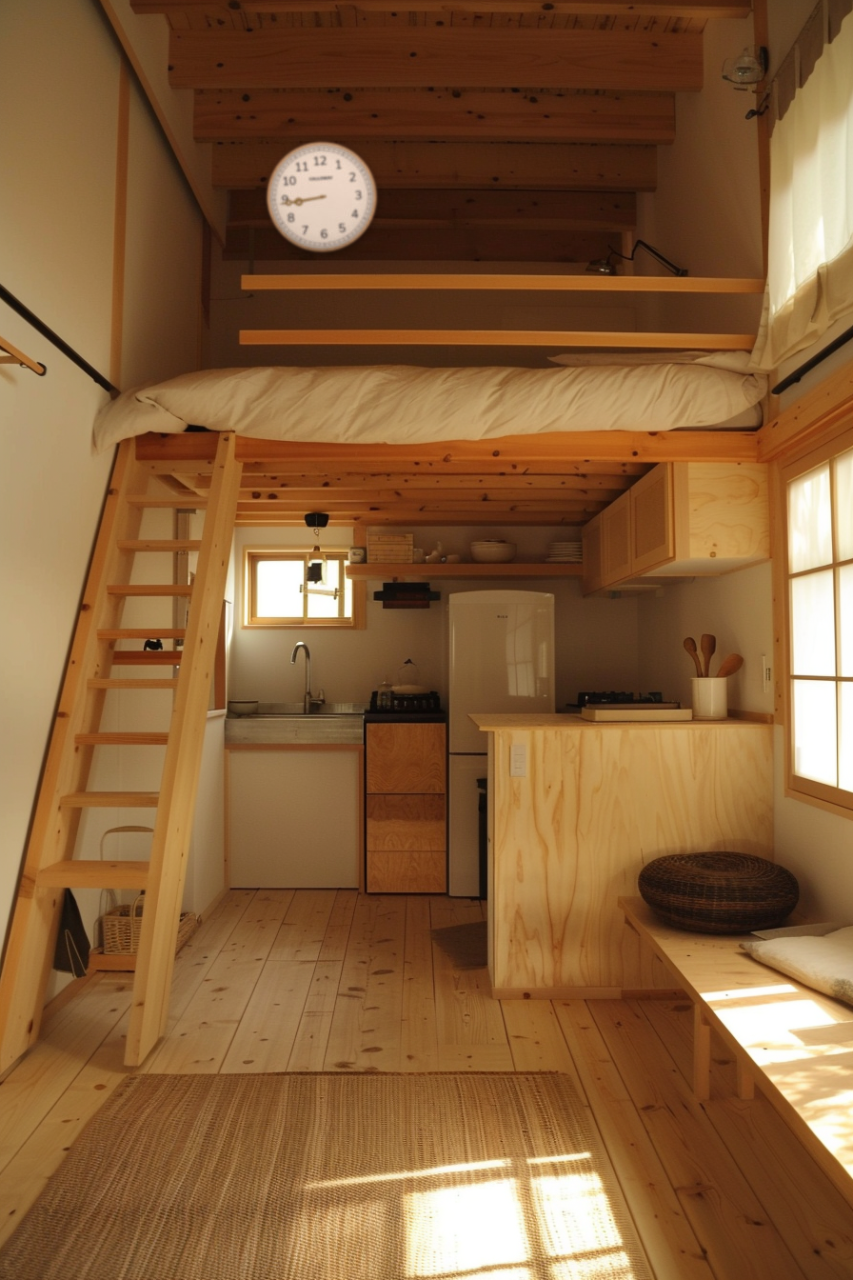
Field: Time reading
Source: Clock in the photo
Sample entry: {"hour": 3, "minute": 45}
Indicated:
{"hour": 8, "minute": 44}
